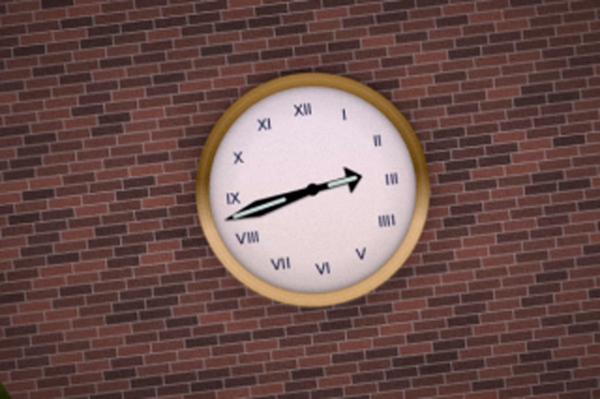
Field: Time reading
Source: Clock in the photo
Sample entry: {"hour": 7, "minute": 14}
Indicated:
{"hour": 2, "minute": 43}
